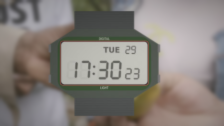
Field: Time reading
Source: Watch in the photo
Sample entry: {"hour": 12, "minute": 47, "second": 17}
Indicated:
{"hour": 17, "minute": 30, "second": 23}
